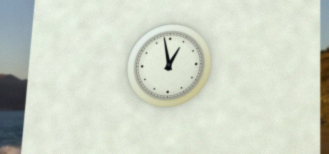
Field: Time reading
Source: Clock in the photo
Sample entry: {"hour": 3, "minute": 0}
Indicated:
{"hour": 12, "minute": 58}
